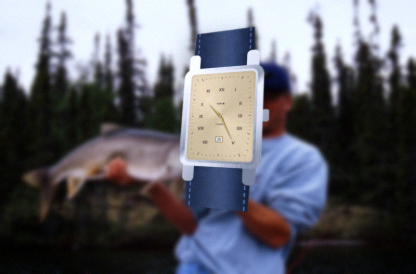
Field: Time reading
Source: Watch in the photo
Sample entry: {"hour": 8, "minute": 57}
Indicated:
{"hour": 10, "minute": 25}
